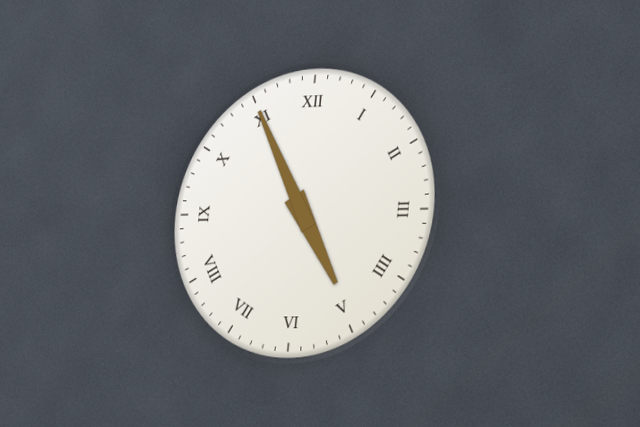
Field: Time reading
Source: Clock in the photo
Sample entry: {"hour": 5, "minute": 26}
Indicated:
{"hour": 4, "minute": 55}
